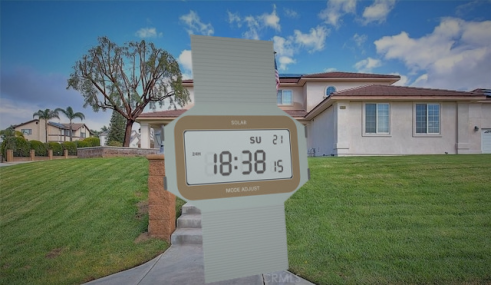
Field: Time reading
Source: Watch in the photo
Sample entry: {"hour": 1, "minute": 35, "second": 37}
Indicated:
{"hour": 18, "minute": 38, "second": 15}
